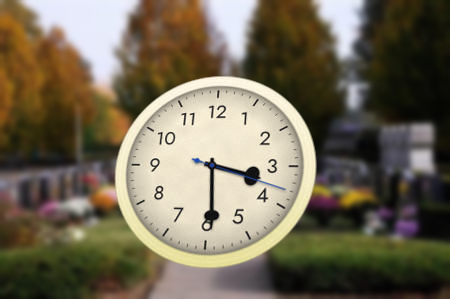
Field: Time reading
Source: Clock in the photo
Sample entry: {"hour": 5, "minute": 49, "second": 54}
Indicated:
{"hour": 3, "minute": 29, "second": 18}
